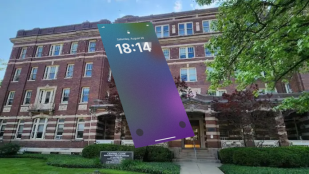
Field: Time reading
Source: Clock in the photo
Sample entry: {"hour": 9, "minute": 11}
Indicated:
{"hour": 18, "minute": 14}
